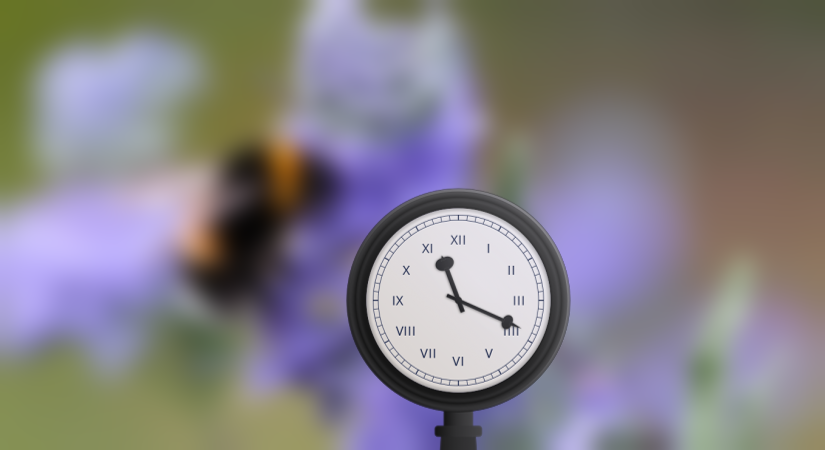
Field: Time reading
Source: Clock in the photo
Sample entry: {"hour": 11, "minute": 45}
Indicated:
{"hour": 11, "minute": 19}
